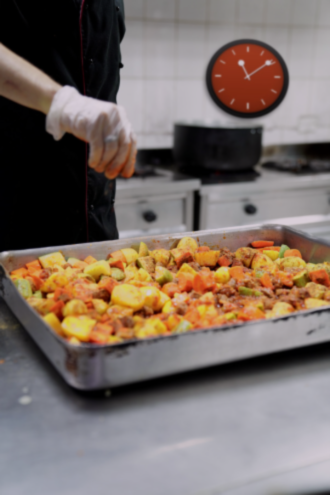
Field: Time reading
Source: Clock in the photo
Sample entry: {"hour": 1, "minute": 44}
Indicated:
{"hour": 11, "minute": 9}
